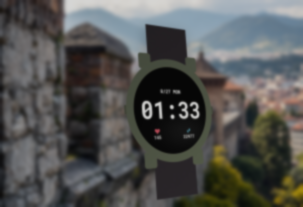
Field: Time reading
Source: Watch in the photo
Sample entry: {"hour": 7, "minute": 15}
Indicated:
{"hour": 1, "minute": 33}
